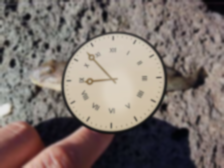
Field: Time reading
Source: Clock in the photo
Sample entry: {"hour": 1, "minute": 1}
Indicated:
{"hour": 8, "minute": 53}
